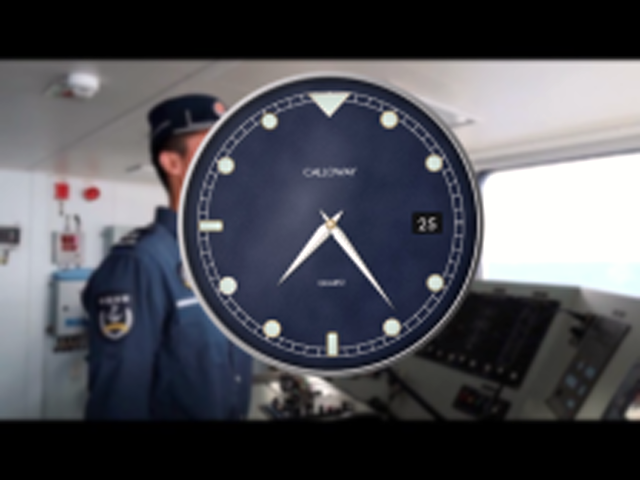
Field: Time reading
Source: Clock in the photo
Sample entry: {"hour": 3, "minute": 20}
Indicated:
{"hour": 7, "minute": 24}
